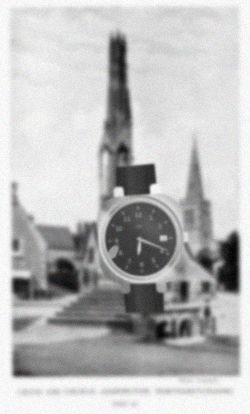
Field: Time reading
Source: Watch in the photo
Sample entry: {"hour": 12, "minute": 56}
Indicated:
{"hour": 6, "minute": 19}
